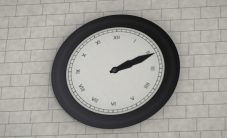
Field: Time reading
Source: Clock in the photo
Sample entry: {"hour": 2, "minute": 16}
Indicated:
{"hour": 2, "minute": 11}
